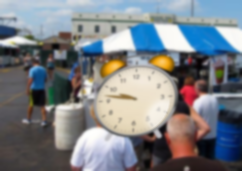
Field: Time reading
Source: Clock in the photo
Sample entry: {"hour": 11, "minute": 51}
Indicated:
{"hour": 9, "minute": 47}
